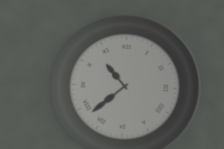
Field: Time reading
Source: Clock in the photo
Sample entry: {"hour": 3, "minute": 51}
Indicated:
{"hour": 10, "minute": 38}
